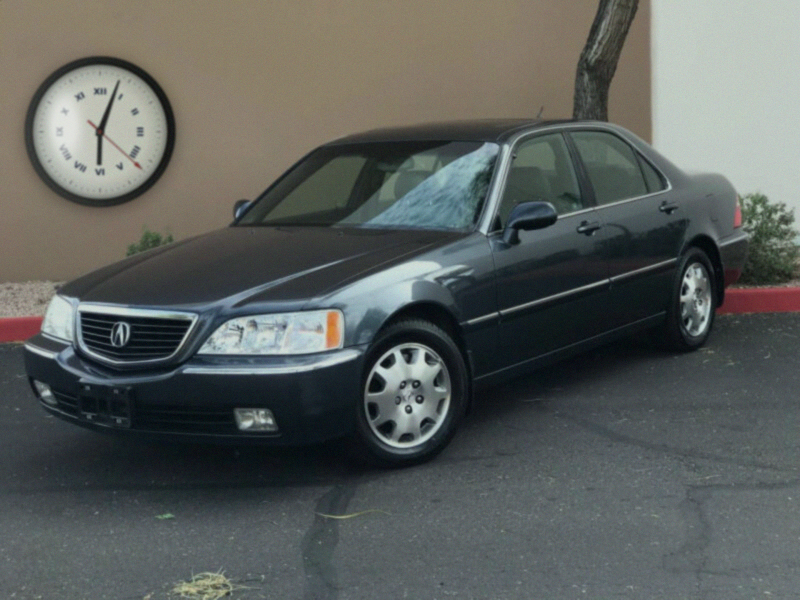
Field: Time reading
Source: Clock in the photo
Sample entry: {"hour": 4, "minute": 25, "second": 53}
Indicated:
{"hour": 6, "minute": 3, "second": 22}
